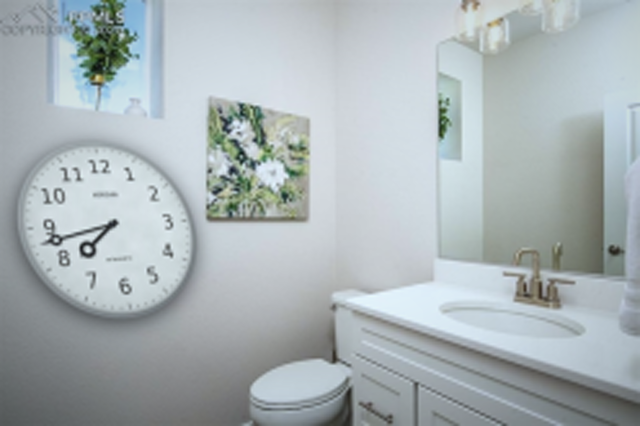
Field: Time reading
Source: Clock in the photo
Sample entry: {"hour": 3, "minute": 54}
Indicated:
{"hour": 7, "minute": 43}
